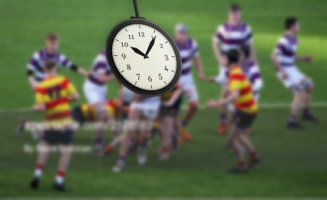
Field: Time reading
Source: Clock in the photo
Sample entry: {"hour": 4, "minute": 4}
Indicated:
{"hour": 10, "minute": 6}
